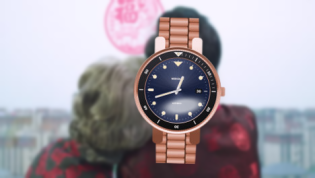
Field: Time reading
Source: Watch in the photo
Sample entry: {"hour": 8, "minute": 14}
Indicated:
{"hour": 12, "minute": 42}
